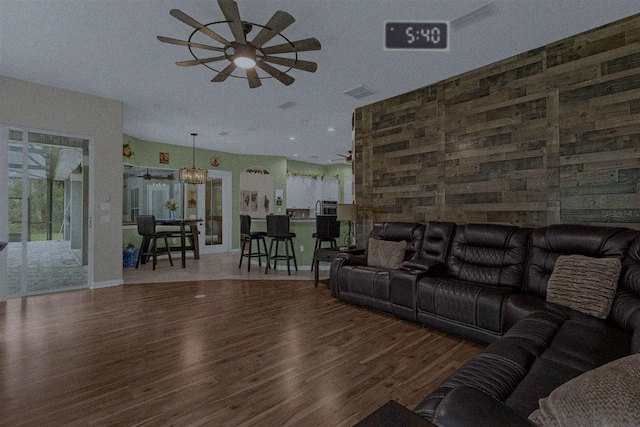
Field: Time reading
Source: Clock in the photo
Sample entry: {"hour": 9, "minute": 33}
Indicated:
{"hour": 5, "minute": 40}
